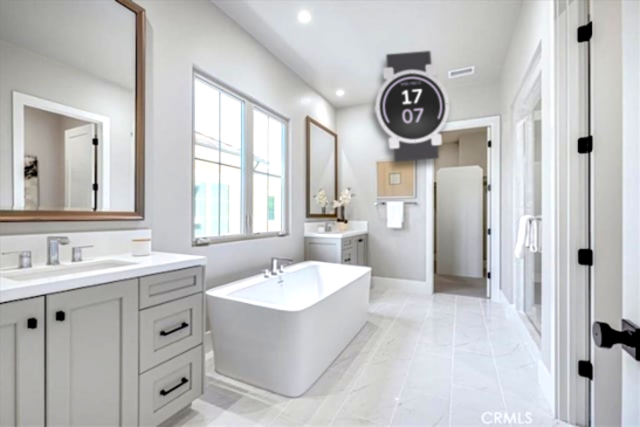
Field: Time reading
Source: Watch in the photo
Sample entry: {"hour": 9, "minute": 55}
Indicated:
{"hour": 17, "minute": 7}
